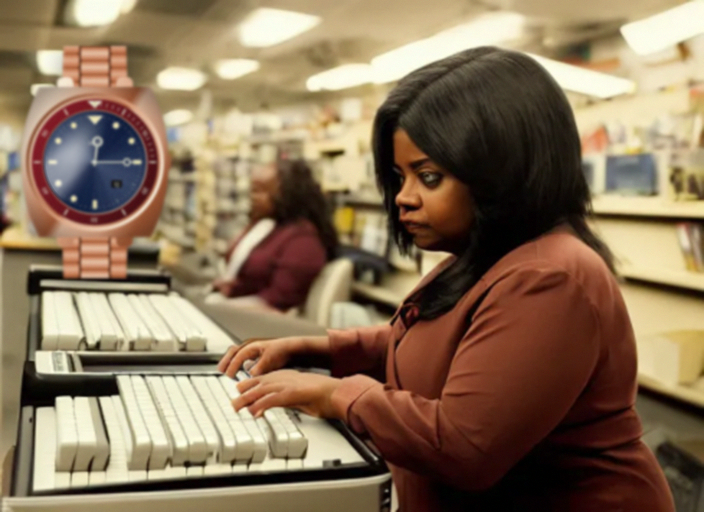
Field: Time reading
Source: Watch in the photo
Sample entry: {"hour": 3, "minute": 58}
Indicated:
{"hour": 12, "minute": 15}
